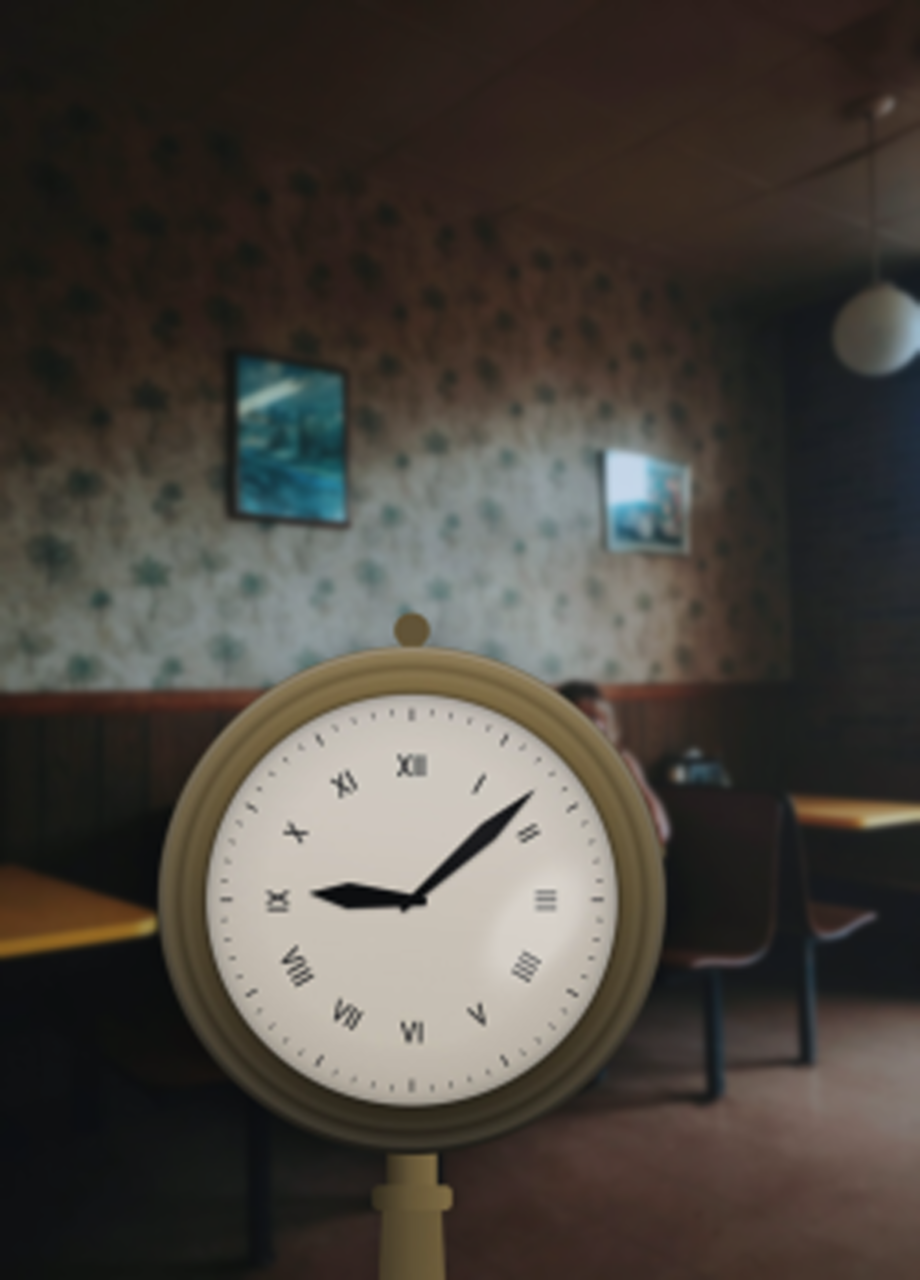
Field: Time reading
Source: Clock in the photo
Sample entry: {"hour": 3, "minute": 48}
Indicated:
{"hour": 9, "minute": 8}
